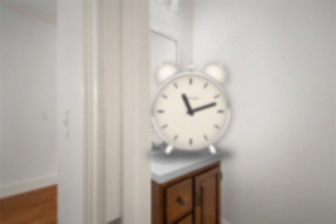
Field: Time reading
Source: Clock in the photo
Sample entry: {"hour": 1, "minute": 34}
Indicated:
{"hour": 11, "minute": 12}
